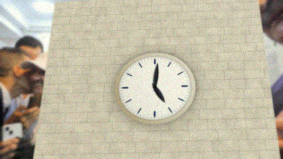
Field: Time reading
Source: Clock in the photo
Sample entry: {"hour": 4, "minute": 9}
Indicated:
{"hour": 5, "minute": 1}
